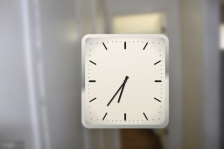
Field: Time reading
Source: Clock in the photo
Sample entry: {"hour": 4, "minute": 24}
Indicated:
{"hour": 6, "minute": 36}
